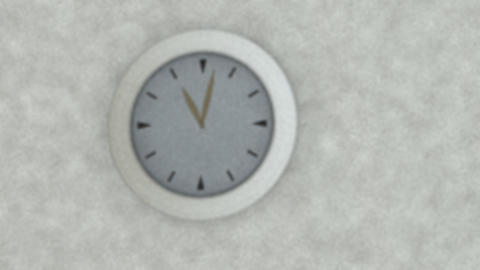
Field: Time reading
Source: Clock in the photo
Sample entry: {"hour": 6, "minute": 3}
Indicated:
{"hour": 11, "minute": 2}
